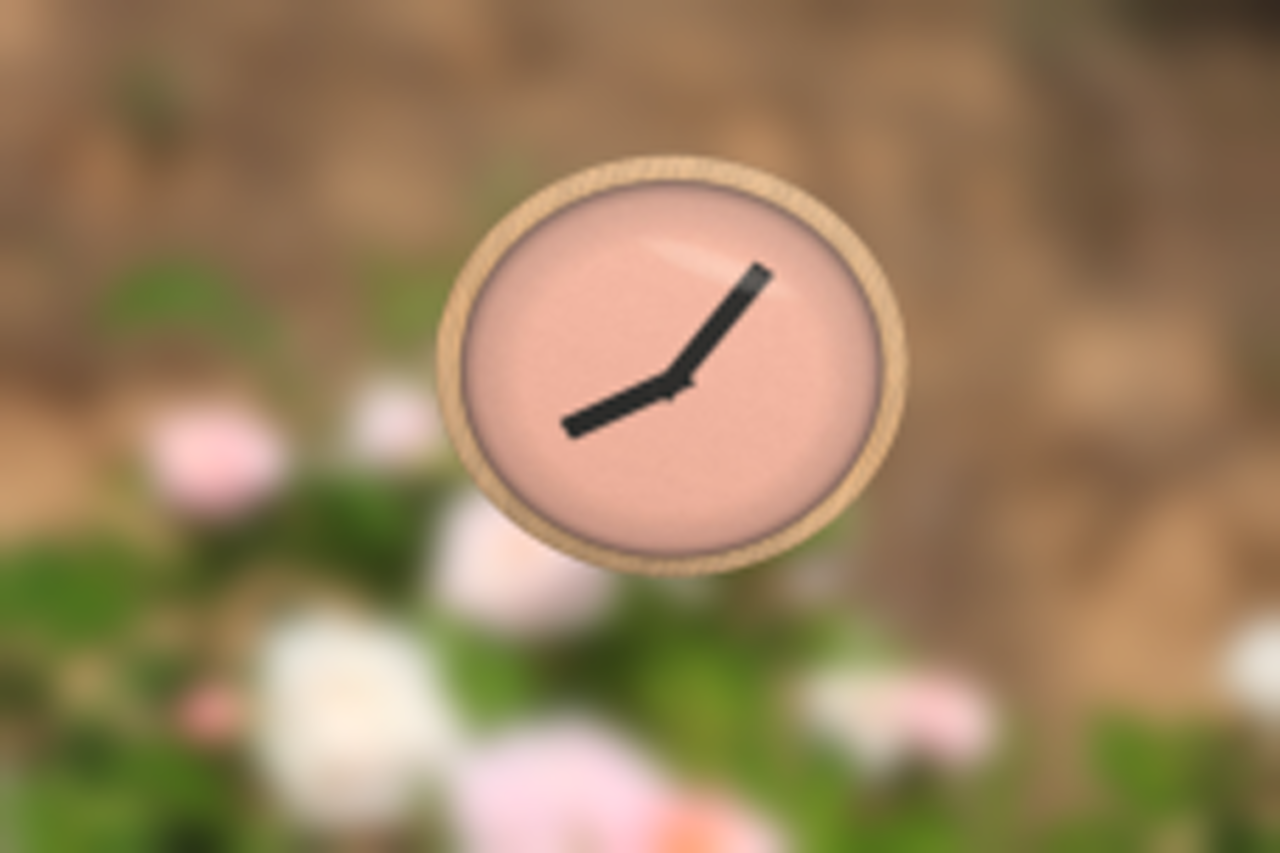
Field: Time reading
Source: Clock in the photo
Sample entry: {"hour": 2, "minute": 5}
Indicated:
{"hour": 8, "minute": 6}
